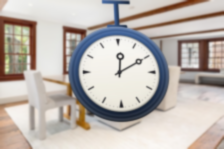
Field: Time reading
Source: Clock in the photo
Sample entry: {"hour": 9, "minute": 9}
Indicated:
{"hour": 12, "minute": 10}
